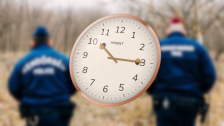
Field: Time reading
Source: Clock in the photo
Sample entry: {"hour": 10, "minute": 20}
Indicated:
{"hour": 10, "minute": 15}
